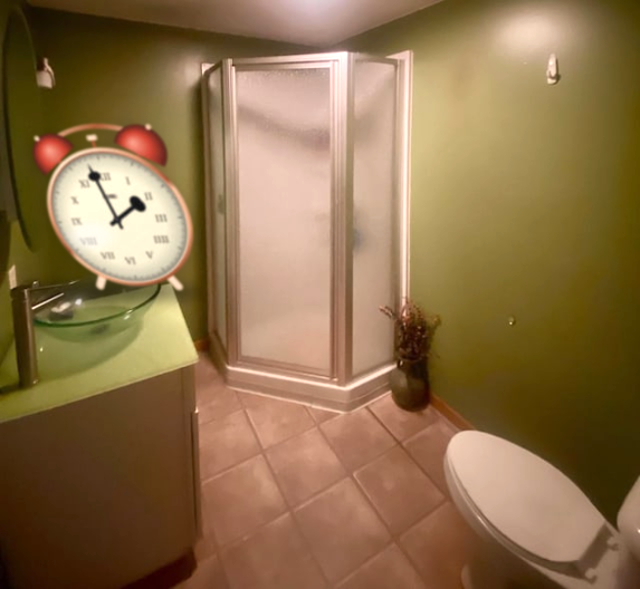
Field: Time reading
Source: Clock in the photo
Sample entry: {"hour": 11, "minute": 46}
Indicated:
{"hour": 1, "minute": 58}
